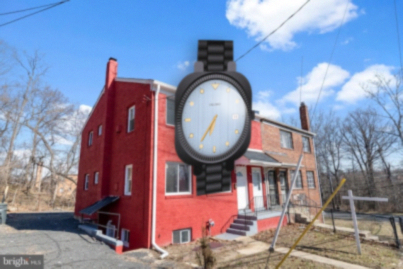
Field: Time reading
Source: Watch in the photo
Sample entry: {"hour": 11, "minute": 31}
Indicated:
{"hour": 6, "minute": 36}
